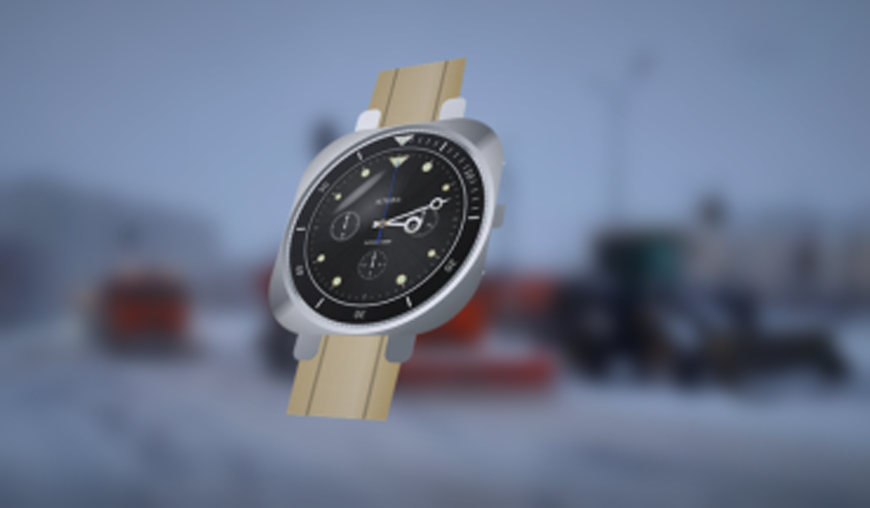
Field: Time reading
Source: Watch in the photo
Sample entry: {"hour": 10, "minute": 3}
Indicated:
{"hour": 3, "minute": 12}
